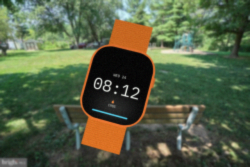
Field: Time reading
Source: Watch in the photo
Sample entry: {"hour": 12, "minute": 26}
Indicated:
{"hour": 8, "minute": 12}
